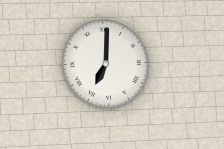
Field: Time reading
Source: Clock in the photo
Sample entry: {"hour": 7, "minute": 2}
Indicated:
{"hour": 7, "minute": 1}
